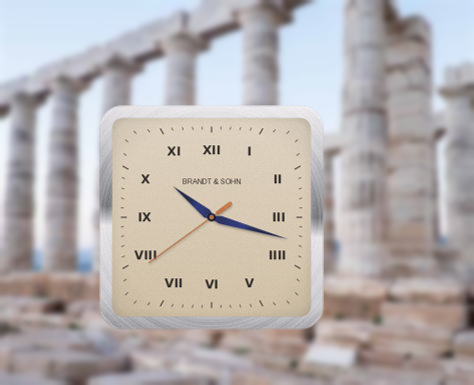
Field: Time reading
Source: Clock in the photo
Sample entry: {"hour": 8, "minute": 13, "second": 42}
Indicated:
{"hour": 10, "minute": 17, "second": 39}
